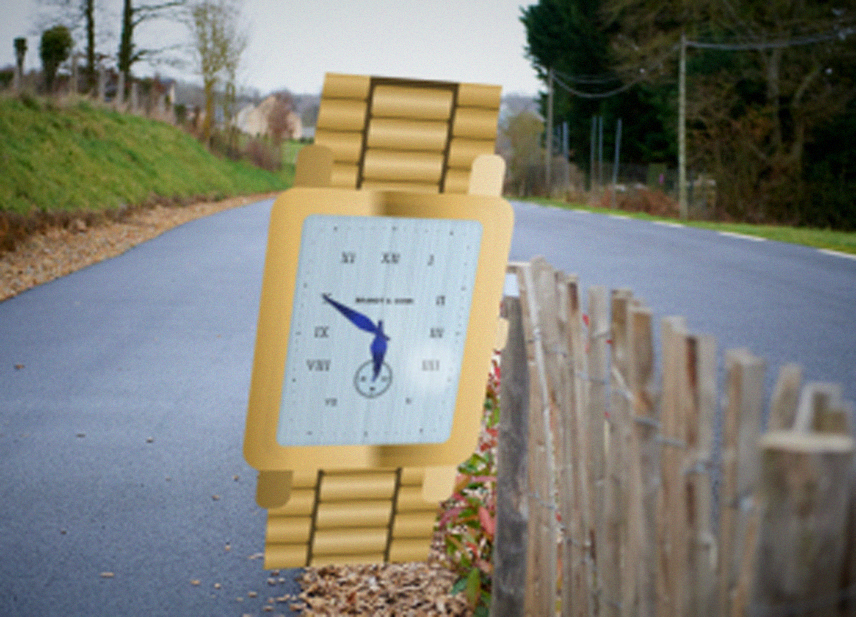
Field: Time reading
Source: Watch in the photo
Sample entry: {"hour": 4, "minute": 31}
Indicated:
{"hour": 5, "minute": 50}
